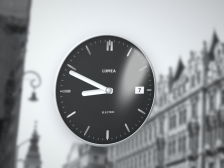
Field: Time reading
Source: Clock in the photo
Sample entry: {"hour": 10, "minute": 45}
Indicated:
{"hour": 8, "minute": 49}
